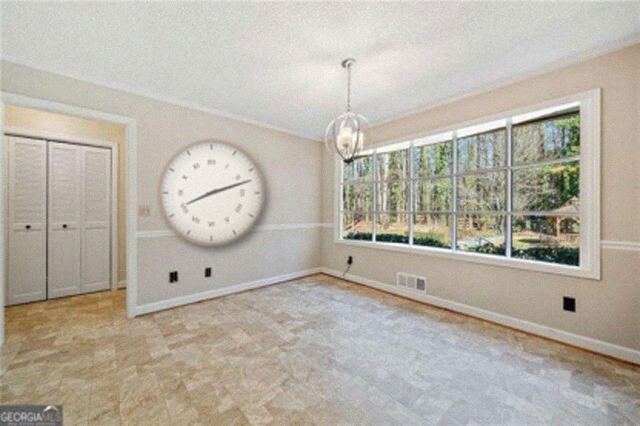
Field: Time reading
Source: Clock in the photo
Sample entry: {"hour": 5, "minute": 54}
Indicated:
{"hour": 8, "minute": 12}
